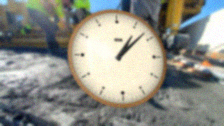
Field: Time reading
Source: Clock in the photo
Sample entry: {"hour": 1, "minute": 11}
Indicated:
{"hour": 1, "minute": 8}
